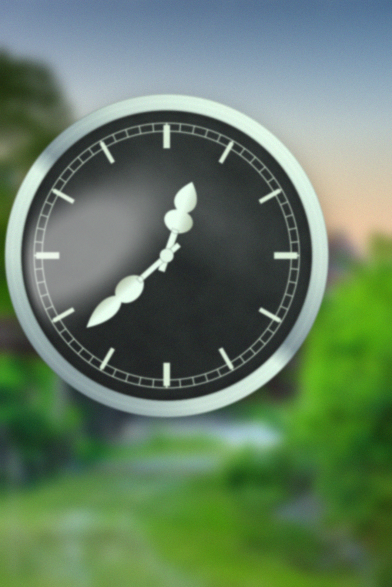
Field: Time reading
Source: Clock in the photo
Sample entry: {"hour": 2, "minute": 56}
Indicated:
{"hour": 12, "minute": 38}
